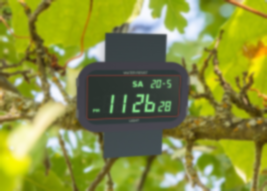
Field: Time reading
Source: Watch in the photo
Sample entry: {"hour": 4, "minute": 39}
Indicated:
{"hour": 11, "minute": 26}
